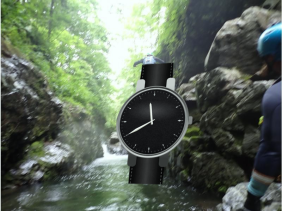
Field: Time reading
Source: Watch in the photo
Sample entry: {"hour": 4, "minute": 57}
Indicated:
{"hour": 11, "minute": 40}
